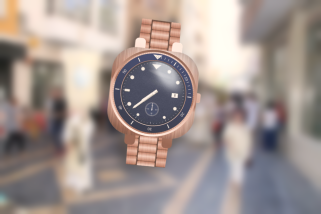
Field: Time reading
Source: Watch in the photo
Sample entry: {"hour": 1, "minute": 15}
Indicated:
{"hour": 7, "minute": 38}
